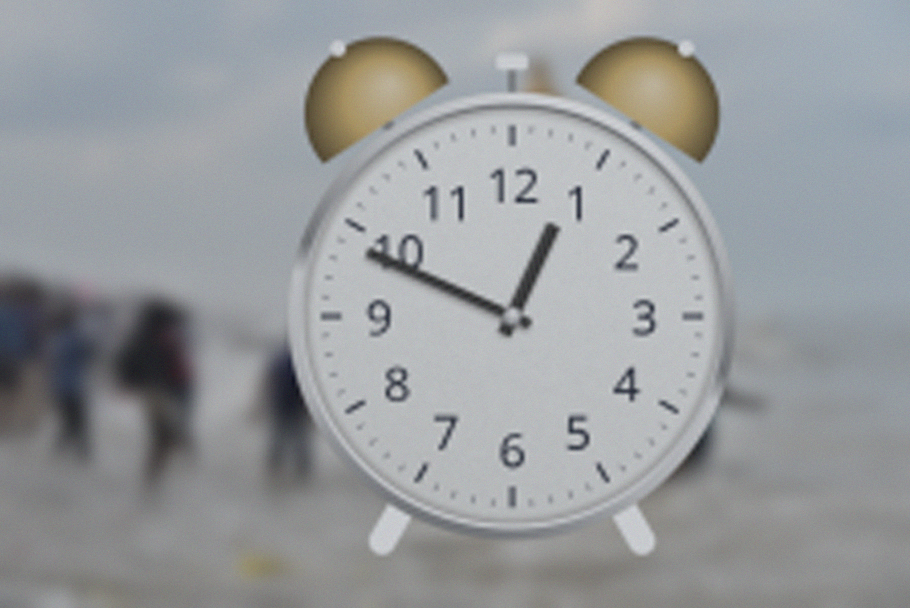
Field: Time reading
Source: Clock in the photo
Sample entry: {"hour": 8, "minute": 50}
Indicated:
{"hour": 12, "minute": 49}
